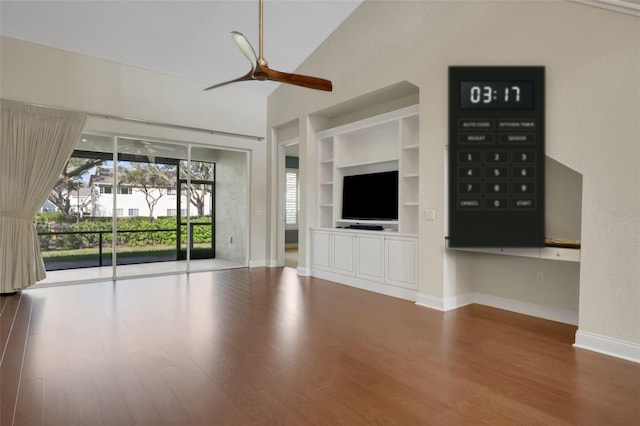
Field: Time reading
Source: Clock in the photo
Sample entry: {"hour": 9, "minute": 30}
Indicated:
{"hour": 3, "minute": 17}
